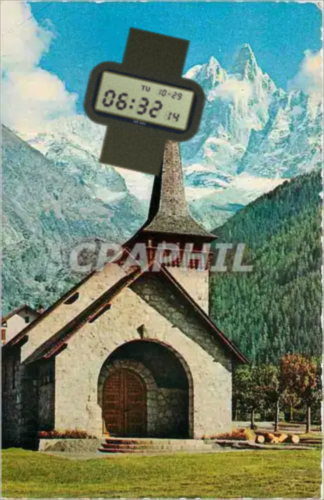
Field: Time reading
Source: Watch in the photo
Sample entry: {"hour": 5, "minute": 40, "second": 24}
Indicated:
{"hour": 6, "minute": 32, "second": 14}
